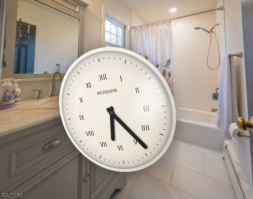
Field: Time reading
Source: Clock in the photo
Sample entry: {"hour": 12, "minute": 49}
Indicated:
{"hour": 6, "minute": 24}
